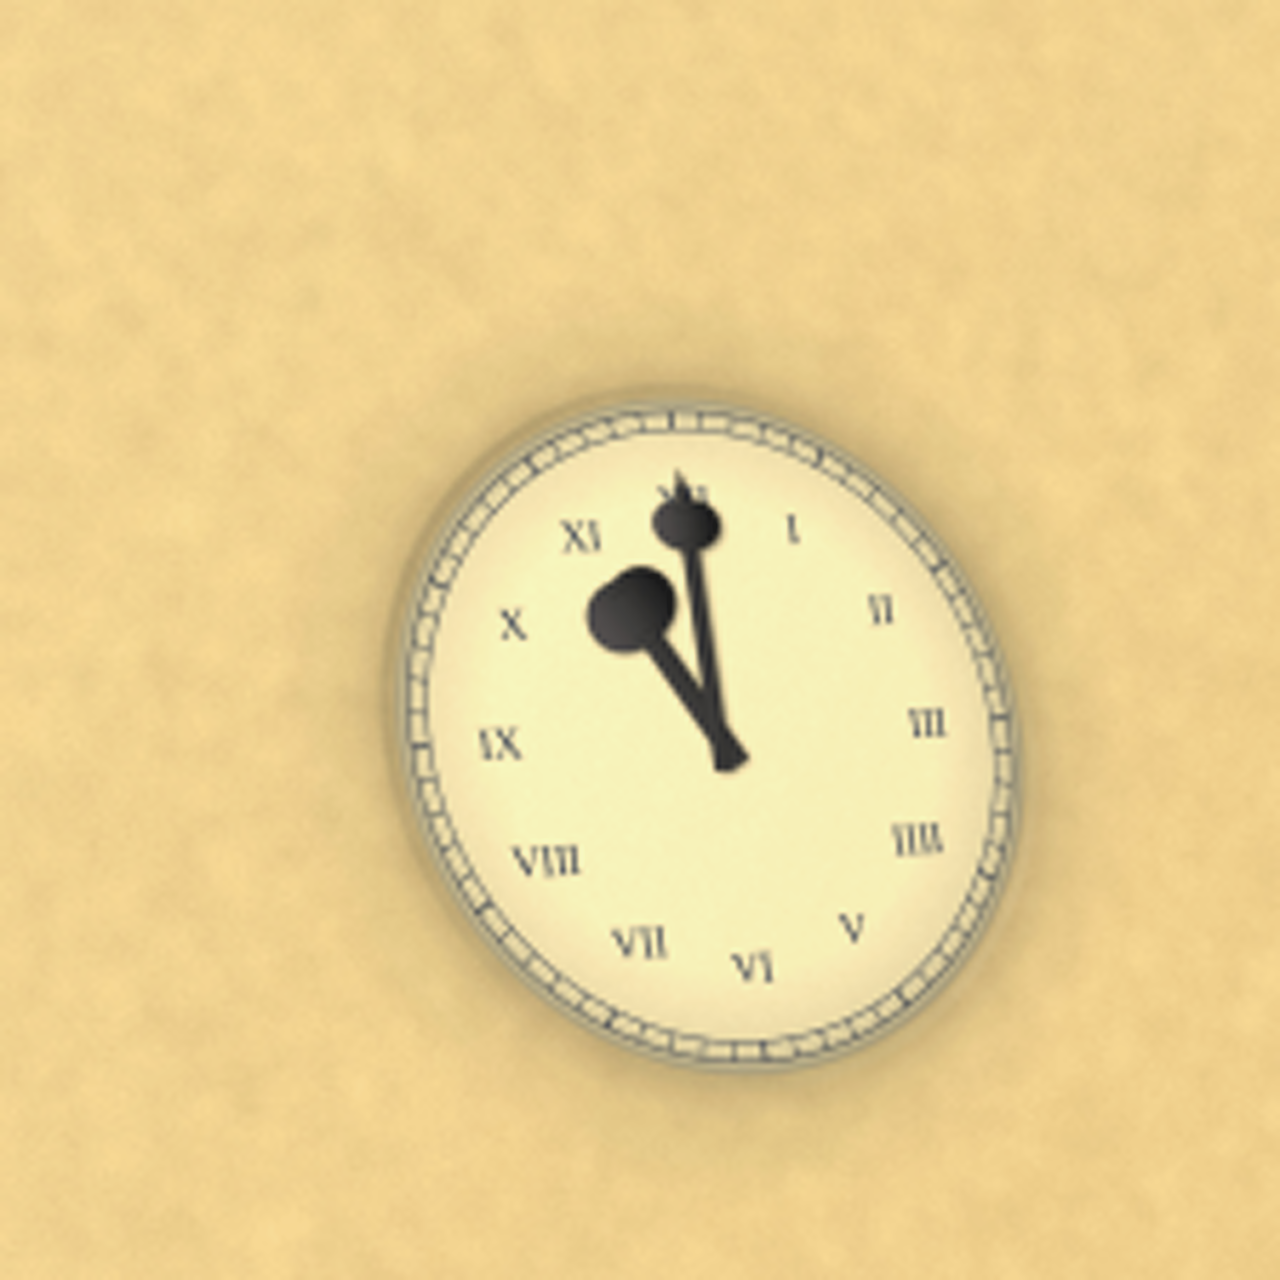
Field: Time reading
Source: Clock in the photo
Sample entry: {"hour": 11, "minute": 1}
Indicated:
{"hour": 11, "minute": 0}
